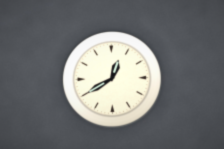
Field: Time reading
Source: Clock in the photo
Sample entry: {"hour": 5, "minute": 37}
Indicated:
{"hour": 12, "minute": 40}
